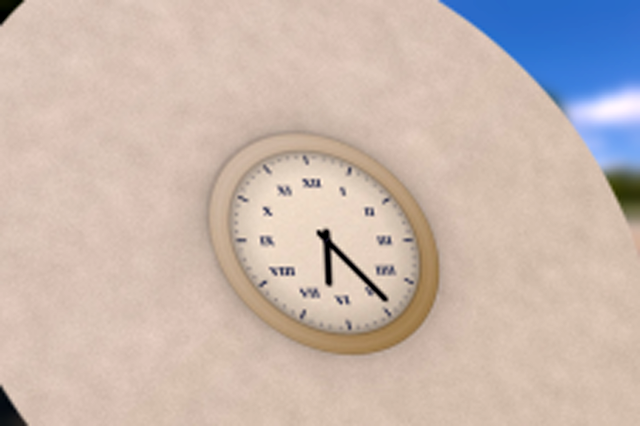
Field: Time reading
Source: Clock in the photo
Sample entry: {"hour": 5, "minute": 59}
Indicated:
{"hour": 6, "minute": 24}
